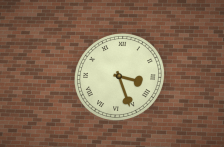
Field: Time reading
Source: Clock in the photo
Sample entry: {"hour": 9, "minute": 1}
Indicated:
{"hour": 3, "minute": 26}
